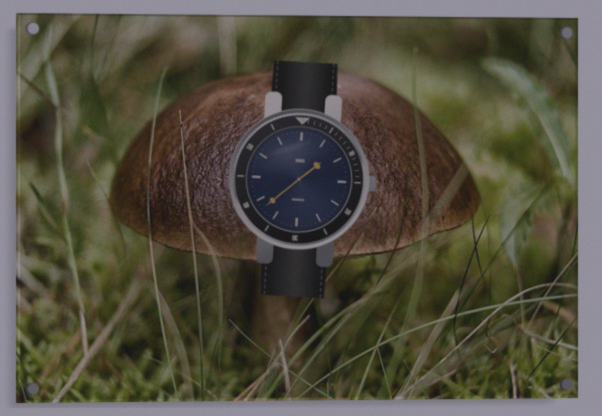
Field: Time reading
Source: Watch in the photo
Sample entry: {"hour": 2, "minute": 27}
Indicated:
{"hour": 1, "minute": 38}
